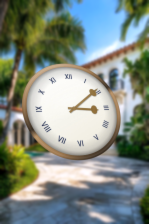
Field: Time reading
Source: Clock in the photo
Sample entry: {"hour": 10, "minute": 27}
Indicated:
{"hour": 3, "minute": 9}
